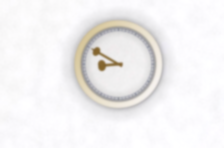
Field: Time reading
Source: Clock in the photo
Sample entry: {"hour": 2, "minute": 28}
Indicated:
{"hour": 8, "minute": 50}
